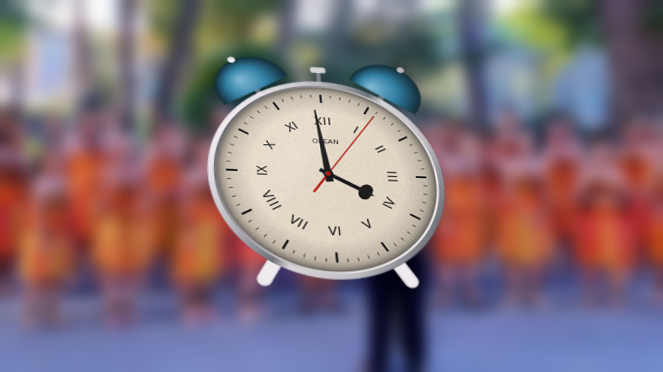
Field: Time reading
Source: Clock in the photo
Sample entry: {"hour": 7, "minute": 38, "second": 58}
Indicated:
{"hour": 3, "minute": 59, "second": 6}
